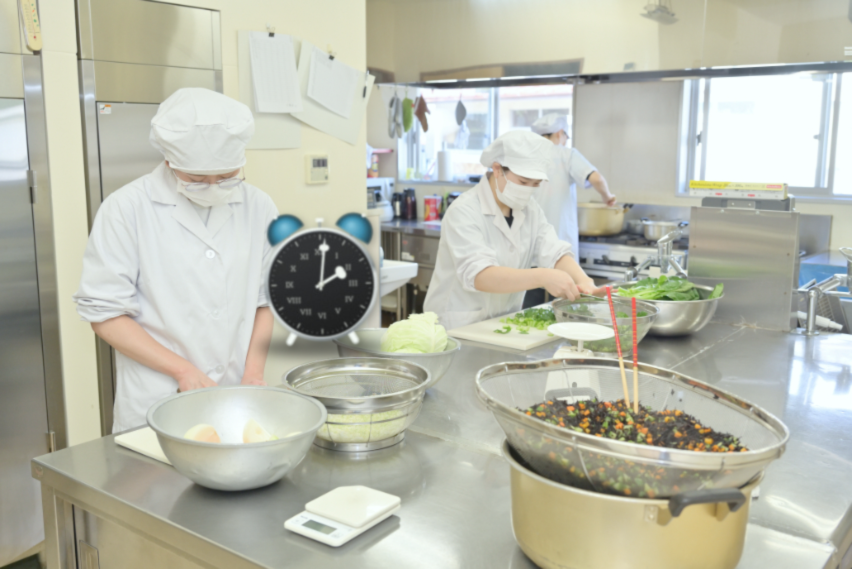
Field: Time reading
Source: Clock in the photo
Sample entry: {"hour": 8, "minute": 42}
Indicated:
{"hour": 2, "minute": 1}
